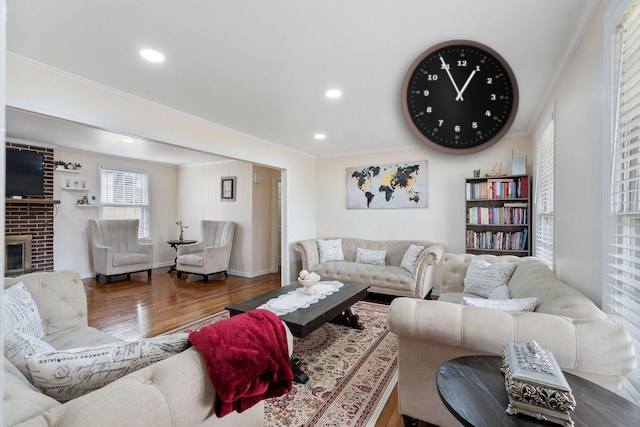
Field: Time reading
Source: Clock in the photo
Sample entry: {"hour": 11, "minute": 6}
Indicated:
{"hour": 12, "minute": 55}
